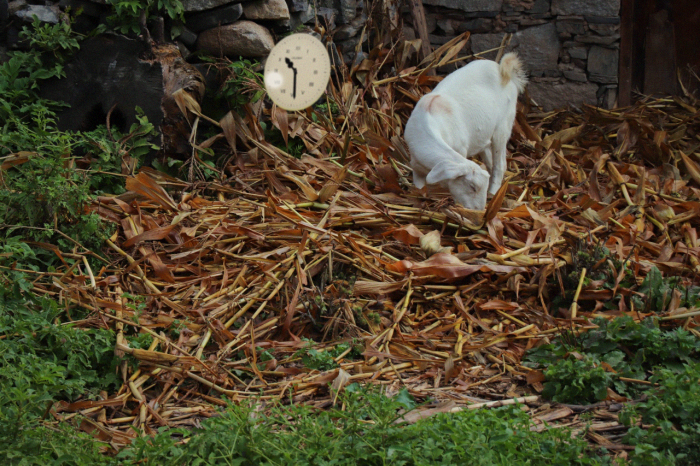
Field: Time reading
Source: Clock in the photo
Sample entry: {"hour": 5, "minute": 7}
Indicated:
{"hour": 10, "minute": 29}
